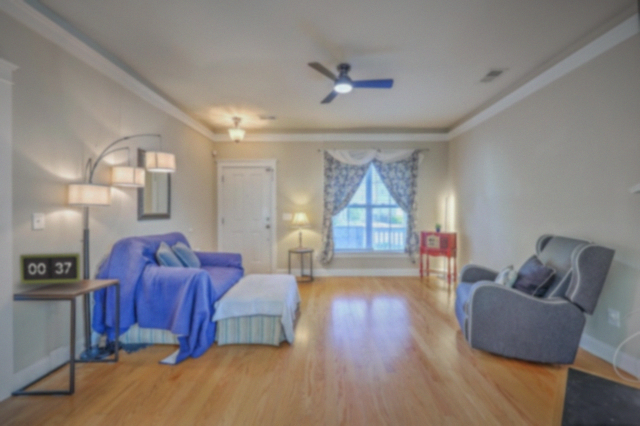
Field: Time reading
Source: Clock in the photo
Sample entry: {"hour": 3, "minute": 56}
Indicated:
{"hour": 0, "minute": 37}
